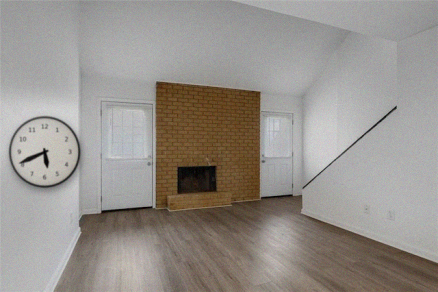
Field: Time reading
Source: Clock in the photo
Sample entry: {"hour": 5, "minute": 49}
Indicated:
{"hour": 5, "minute": 41}
